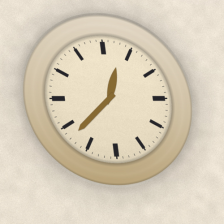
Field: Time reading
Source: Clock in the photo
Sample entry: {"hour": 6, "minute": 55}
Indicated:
{"hour": 12, "minute": 38}
